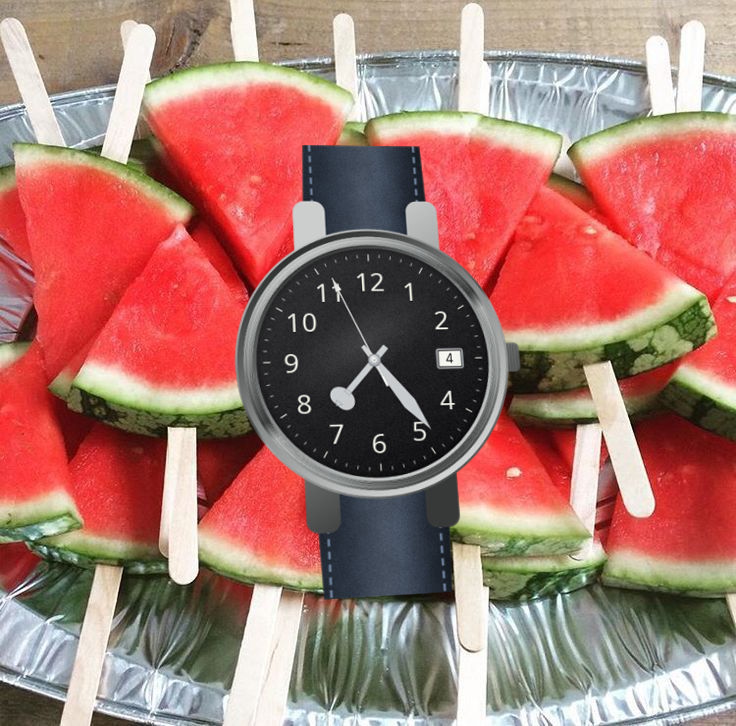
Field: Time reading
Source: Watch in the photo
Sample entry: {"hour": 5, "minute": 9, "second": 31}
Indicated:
{"hour": 7, "minute": 23, "second": 56}
